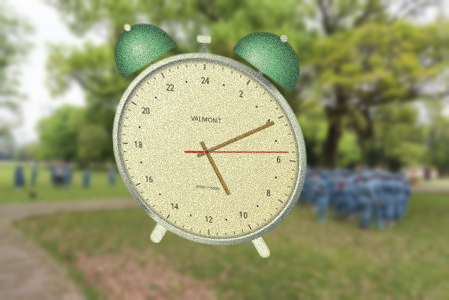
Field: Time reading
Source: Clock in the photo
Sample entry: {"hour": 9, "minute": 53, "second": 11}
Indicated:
{"hour": 10, "minute": 10, "second": 14}
